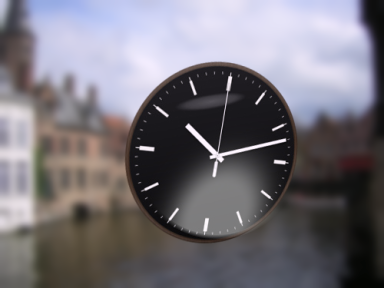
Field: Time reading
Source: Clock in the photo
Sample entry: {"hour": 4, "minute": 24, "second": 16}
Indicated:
{"hour": 10, "minute": 12, "second": 0}
